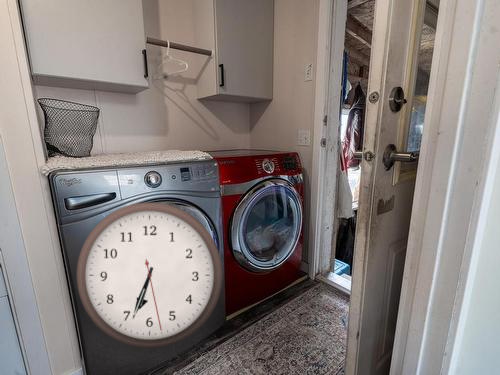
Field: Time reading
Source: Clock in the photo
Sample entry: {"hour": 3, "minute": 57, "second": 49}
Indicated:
{"hour": 6, "minute": 33, "second": 28}
